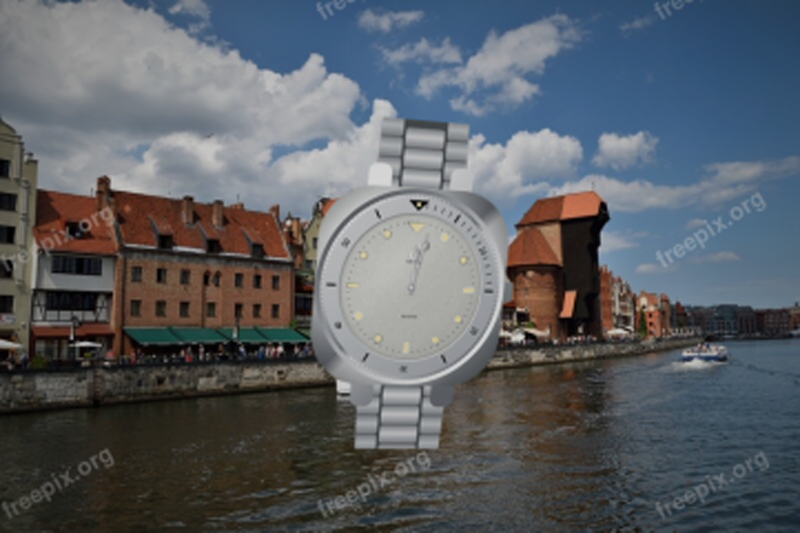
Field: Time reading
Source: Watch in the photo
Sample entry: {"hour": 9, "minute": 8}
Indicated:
{"hour": 12, "minute": 2}
